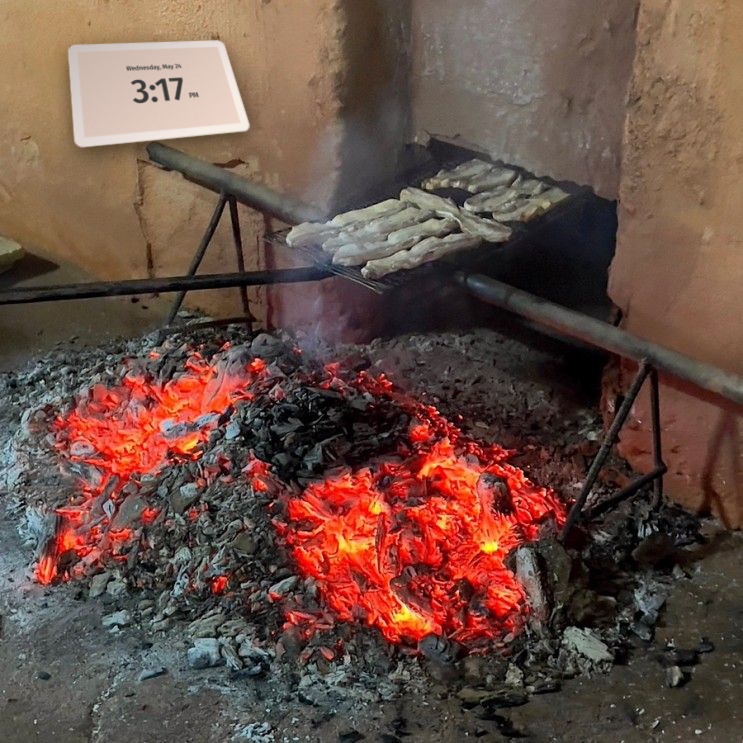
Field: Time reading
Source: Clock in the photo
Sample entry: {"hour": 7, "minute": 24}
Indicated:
{"hour": 3, "minute": 17}
